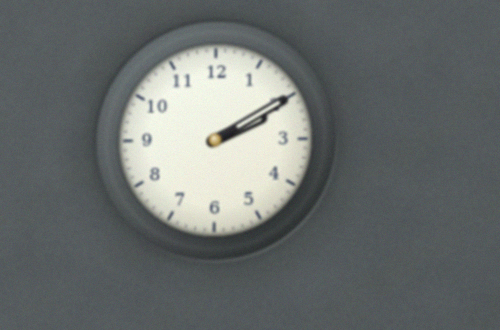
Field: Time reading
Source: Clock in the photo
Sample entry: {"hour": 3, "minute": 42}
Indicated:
{"hour": 2, "minute": 10}
